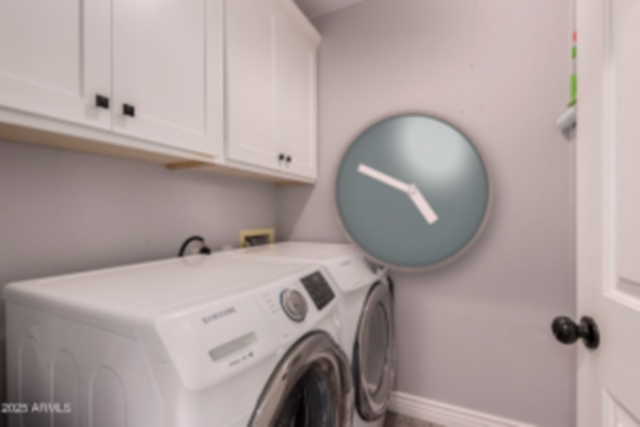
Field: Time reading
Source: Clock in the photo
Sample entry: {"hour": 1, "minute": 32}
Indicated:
{"hour": 4, "minute": 49}
